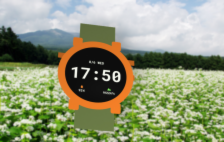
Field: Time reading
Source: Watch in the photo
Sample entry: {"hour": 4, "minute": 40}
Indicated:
{"hour": 17, "minute": 50}
